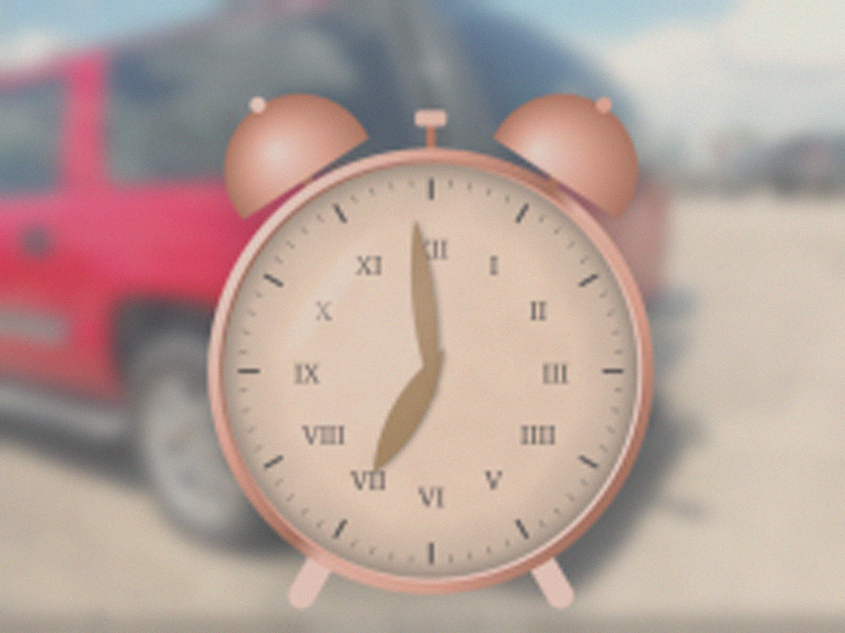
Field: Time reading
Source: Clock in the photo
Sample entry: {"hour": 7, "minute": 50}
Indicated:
{"hour": 6, "minute": 59}
